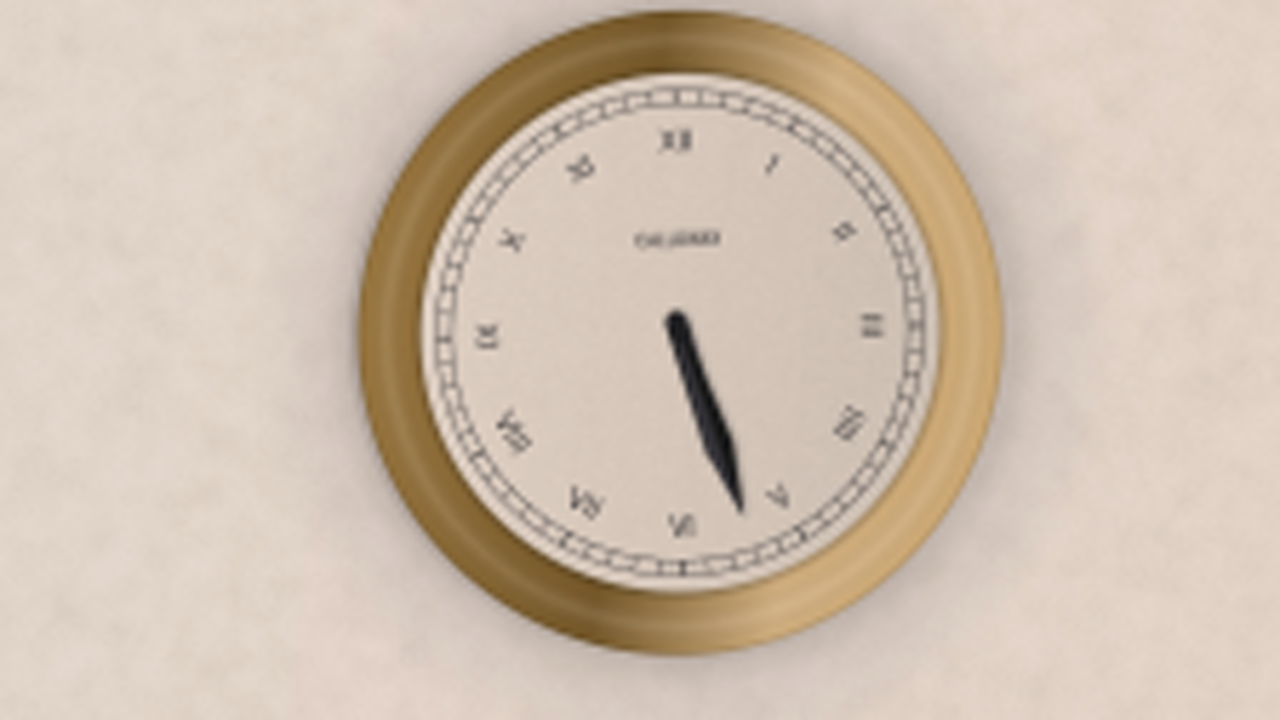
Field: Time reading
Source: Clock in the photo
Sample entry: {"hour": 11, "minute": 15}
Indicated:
{"hour": 5, "minute": 27}
